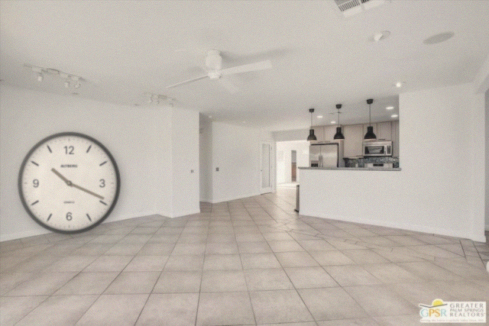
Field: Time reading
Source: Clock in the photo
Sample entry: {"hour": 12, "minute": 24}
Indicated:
{"hour": 10, "minute": 19}
